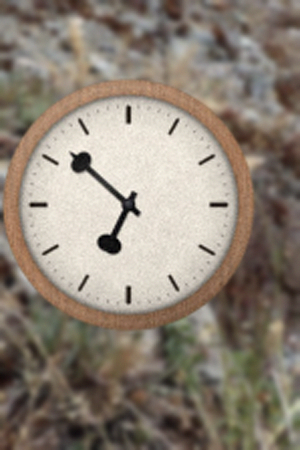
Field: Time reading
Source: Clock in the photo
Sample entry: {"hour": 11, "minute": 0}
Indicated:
{"hour": 6, "minute": 52}
